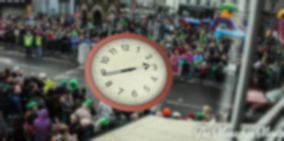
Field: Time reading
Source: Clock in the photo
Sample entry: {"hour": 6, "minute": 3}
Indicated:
{"hour": 2, "minute": 44}
